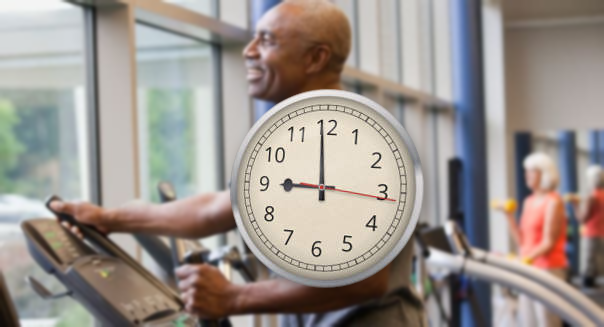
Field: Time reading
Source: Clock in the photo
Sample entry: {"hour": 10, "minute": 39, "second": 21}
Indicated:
{"hour": 8, "minute": 59, "second": 16}
